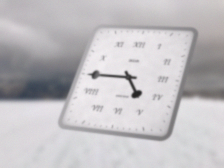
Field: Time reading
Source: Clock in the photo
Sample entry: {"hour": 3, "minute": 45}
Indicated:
{"hour": 4, "minute": 45}
